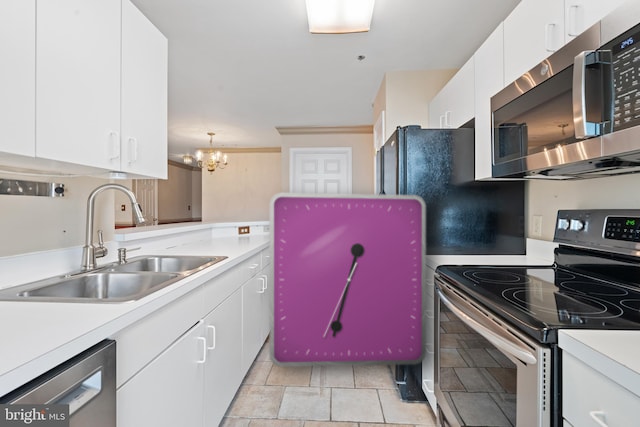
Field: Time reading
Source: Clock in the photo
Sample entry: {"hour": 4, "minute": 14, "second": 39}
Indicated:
{"hour": 12, "minute": 32, "second": 34}
